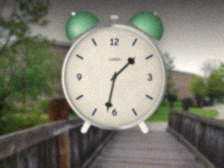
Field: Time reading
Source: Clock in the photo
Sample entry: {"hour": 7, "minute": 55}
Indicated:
{"hour": 1, "minute": 32}
